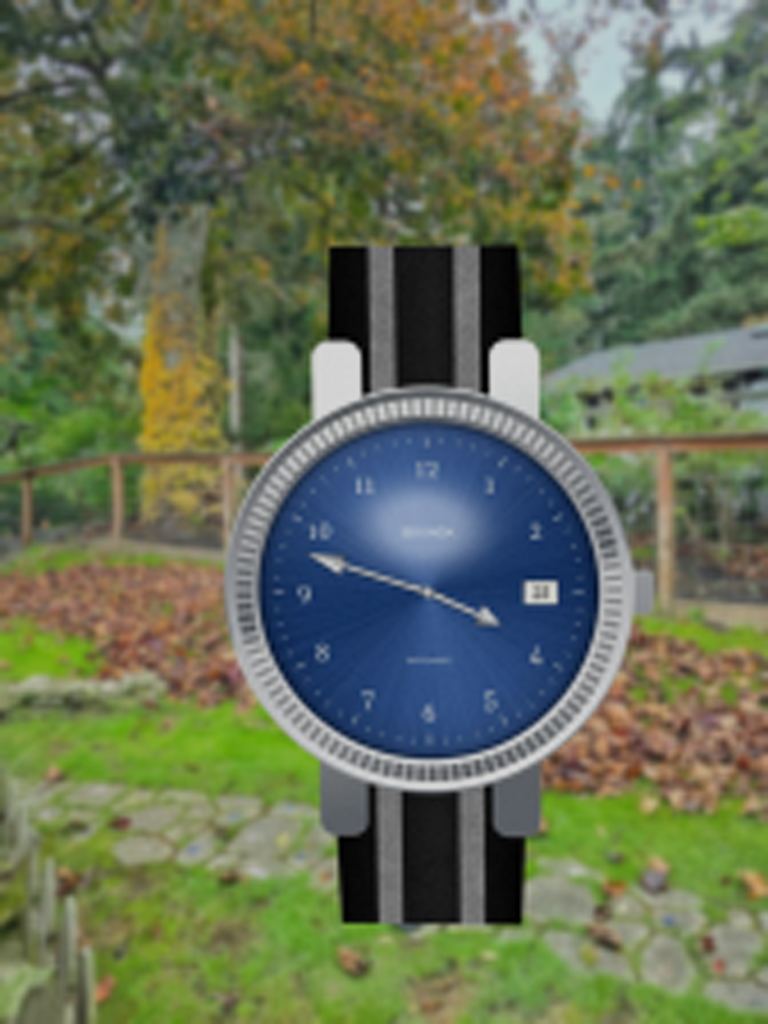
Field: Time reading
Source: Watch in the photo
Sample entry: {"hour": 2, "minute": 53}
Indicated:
{"hour": 3, "minute": 48}
